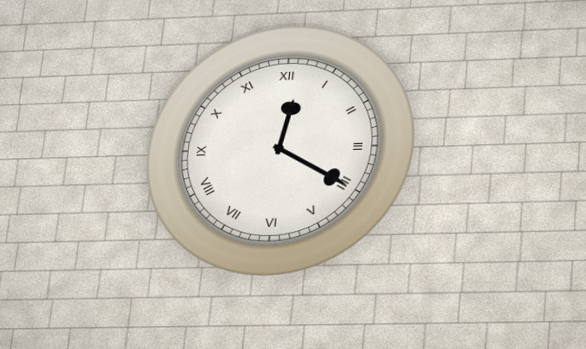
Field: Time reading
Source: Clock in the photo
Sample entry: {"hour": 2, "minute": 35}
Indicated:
{"hour": 12, "minute": 20}
